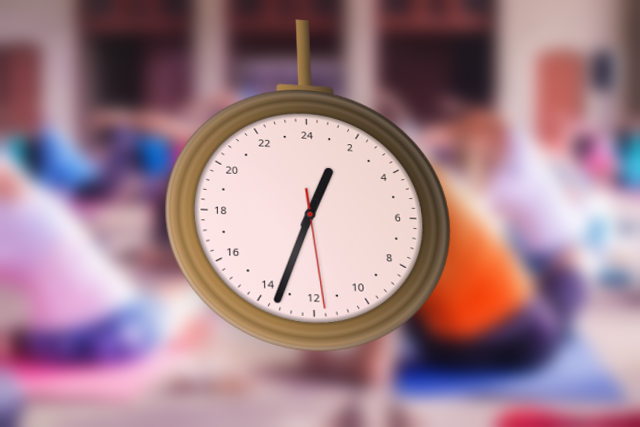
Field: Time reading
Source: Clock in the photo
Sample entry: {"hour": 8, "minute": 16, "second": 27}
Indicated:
{"hour": 1, "minute": 33, "second": 29}
